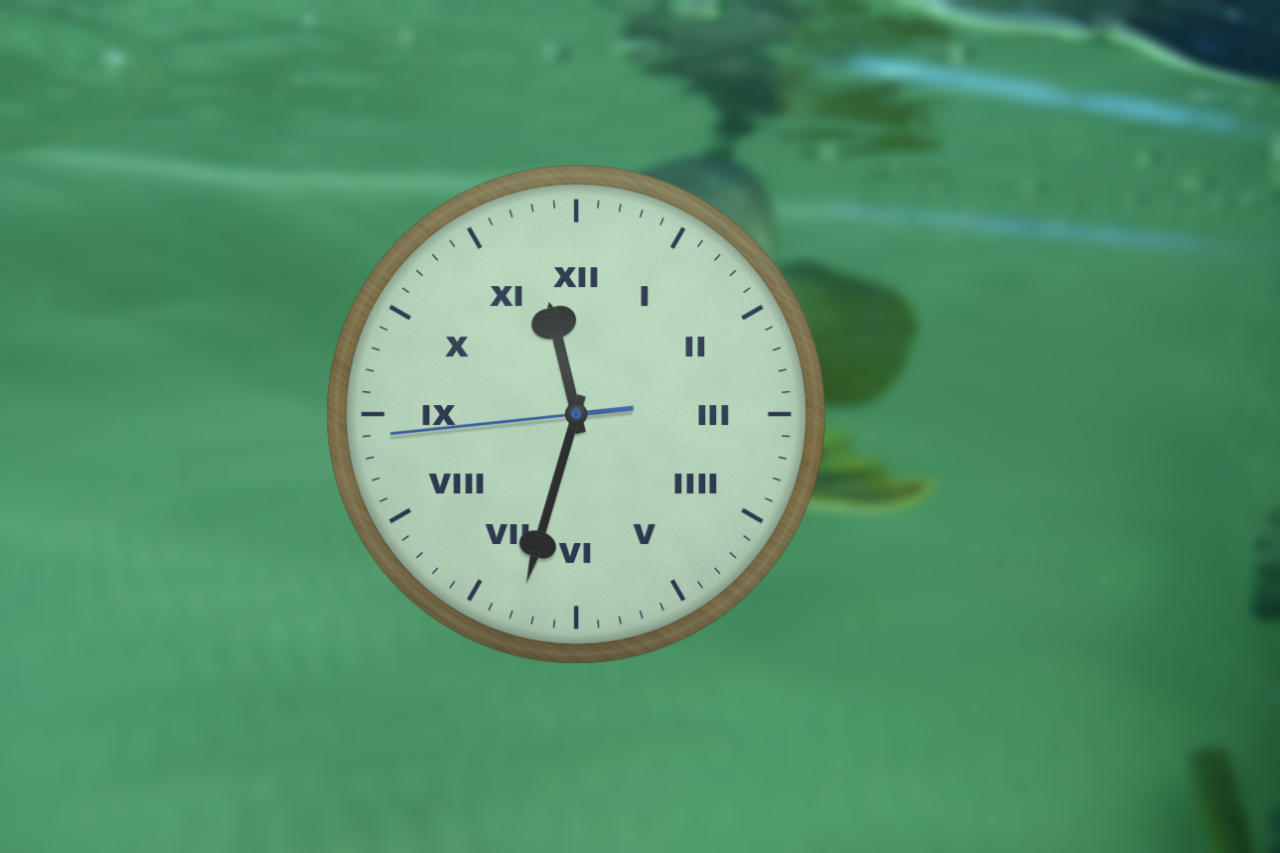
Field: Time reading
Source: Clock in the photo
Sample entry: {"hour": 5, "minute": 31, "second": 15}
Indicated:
{"hour": 11, "minute": 32, "second": 44}
